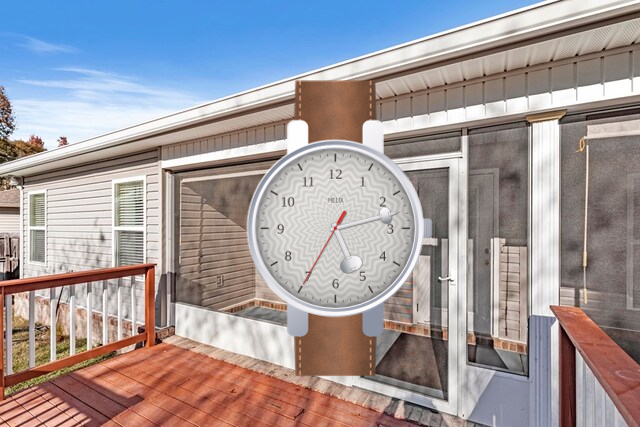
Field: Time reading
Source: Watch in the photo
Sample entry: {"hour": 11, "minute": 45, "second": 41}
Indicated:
{"hour": 5, "minute": 12, "second": 35}
